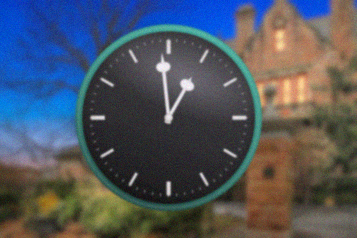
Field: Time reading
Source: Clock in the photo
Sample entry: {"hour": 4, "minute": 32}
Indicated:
{"hour": 12, "minute": 59}
